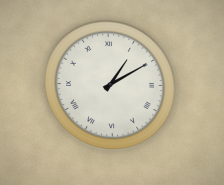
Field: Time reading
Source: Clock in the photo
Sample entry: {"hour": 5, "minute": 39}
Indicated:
{"hour": 1, "minute": 10}
